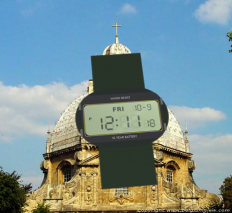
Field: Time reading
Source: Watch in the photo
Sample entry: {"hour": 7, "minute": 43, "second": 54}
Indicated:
{"hour": 12, "minute": 11, "second": 18}
